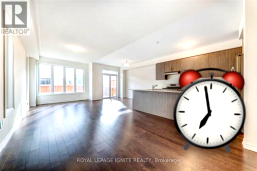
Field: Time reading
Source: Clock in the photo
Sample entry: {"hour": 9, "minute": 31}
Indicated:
{"hour": 6, "minute": 58}
